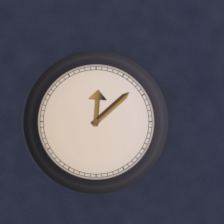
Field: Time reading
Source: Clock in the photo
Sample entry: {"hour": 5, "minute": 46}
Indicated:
{"hour": 12, "minute": 8}
